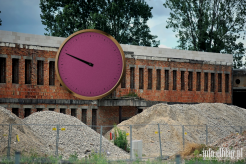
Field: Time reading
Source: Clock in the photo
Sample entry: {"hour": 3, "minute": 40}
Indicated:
{"hour": 9, "minute": 49}
